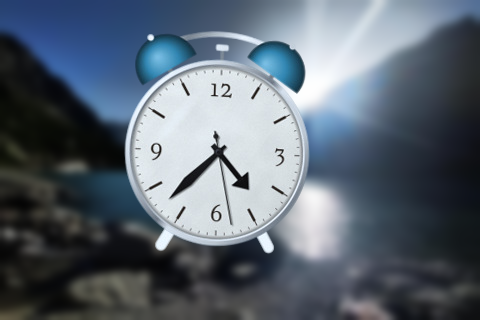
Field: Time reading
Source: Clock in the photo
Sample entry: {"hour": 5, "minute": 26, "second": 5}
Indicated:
{"hour": 4, "minute": 37, "second": 28}
